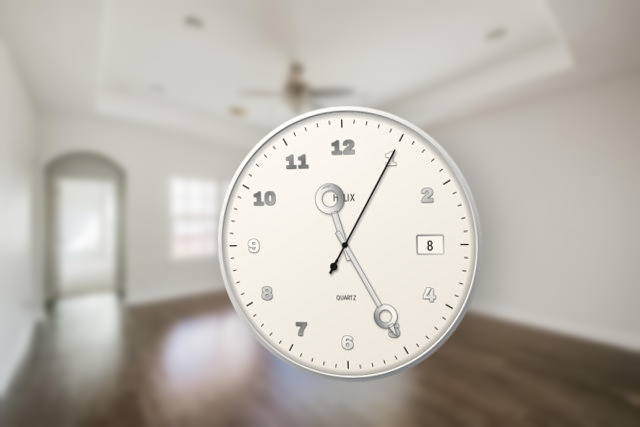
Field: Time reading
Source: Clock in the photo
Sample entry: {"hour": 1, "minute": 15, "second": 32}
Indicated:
{"hour": 11, "minute": 25, "second": 5}
